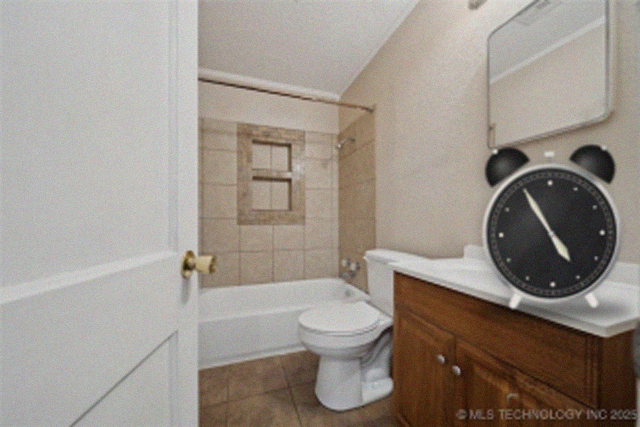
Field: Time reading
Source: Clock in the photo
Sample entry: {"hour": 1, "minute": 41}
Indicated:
{"hour": 4, "minute": 55}
